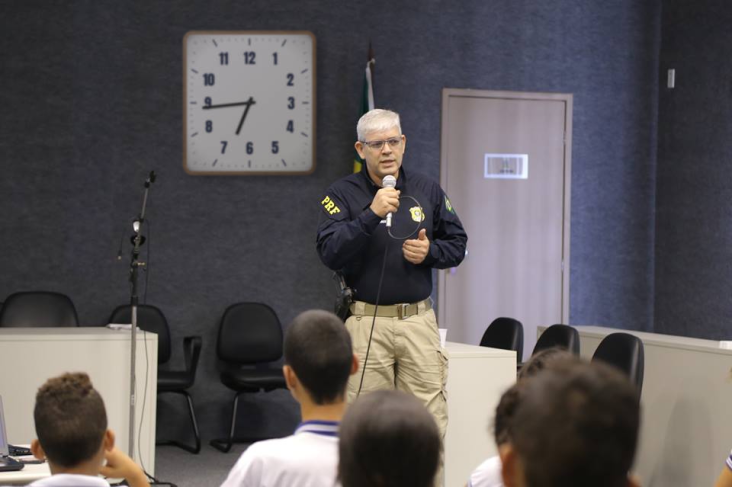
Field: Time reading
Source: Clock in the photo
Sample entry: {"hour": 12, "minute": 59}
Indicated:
{"hour": 6, "minute": 44}
